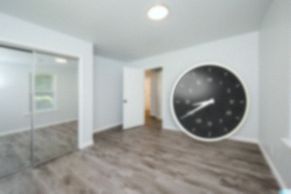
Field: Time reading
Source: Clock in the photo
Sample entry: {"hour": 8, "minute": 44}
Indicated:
{"hour": 8, "minute": 40}
